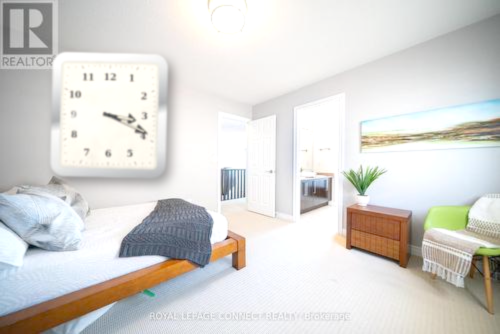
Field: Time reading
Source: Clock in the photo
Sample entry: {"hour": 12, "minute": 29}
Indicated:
{"hour": 3, "minute": 19}
